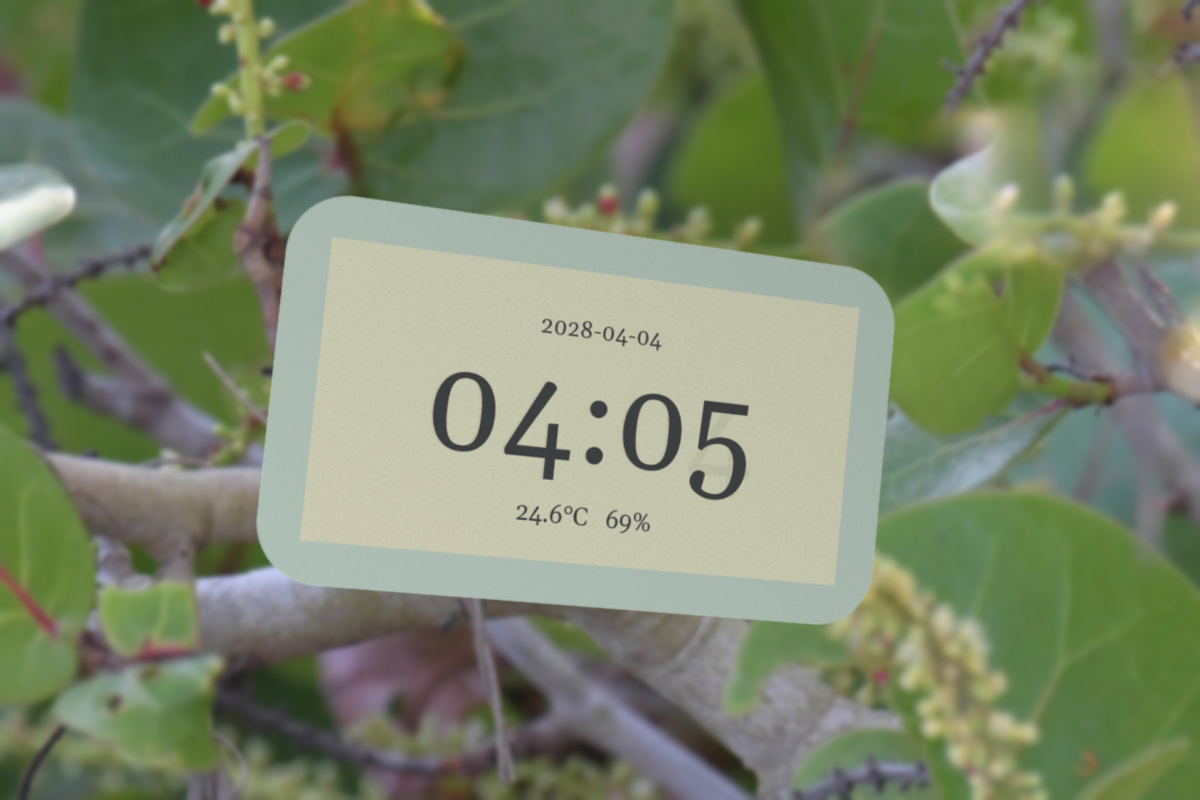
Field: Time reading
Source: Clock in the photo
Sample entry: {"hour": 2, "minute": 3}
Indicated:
{"hour": 4, "minute": 5}
